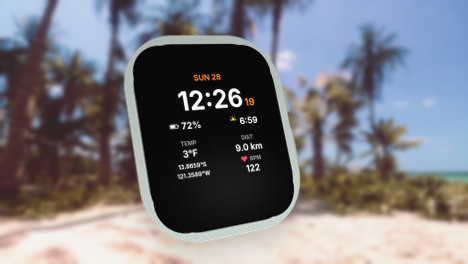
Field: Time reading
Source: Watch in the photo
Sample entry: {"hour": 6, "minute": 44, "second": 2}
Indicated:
{"hour": 12, "minute": 26, "second": 19}
